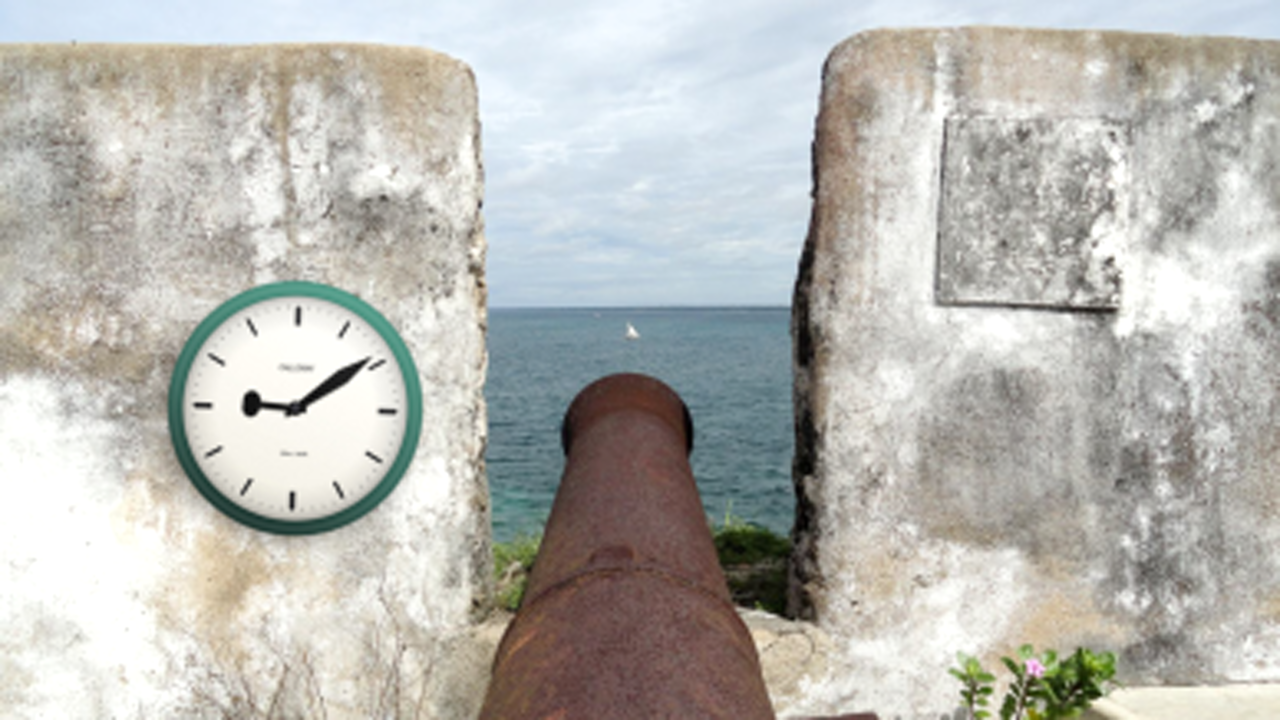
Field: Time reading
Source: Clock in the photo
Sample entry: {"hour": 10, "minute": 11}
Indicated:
{"hour": 9, "minute": 9}
